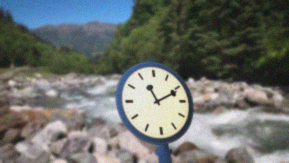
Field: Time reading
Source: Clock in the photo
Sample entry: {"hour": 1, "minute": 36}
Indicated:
{"hour": 11, "minute": 11}
